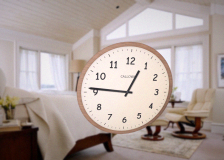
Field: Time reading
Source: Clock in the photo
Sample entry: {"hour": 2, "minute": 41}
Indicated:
{"hour": 12, "minute": 46}
